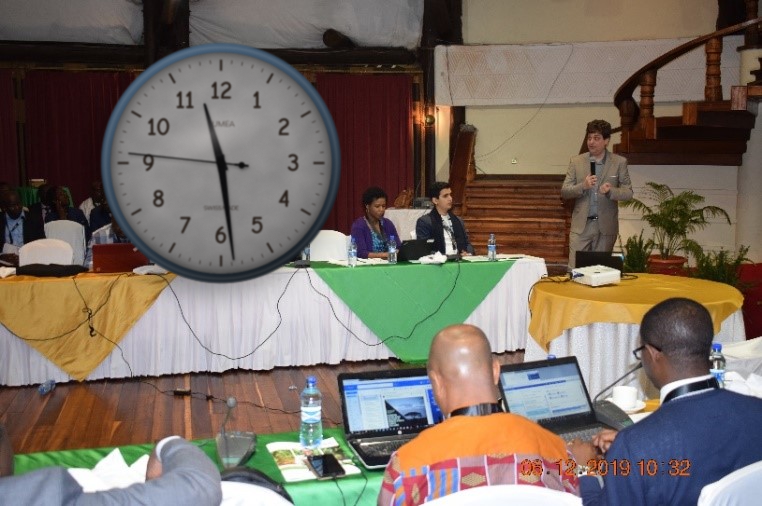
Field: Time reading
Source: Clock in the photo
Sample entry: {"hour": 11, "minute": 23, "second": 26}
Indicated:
{"hour": 11, "minute": 28, "second": 46}
